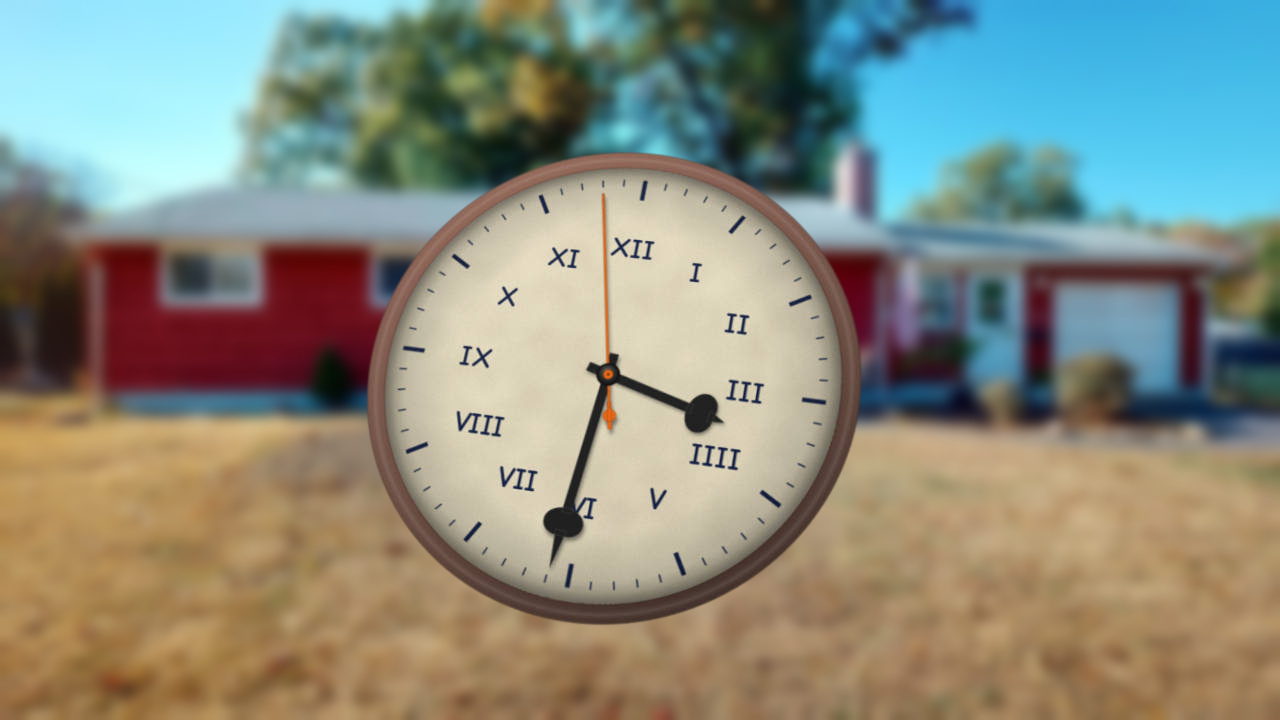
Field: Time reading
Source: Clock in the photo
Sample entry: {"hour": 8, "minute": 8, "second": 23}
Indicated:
{"hour": 3, "minute": 30, "second": 58}
